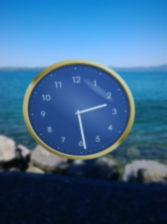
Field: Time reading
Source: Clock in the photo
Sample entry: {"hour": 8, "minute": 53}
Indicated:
{"hour": 2, "minute": 29}
